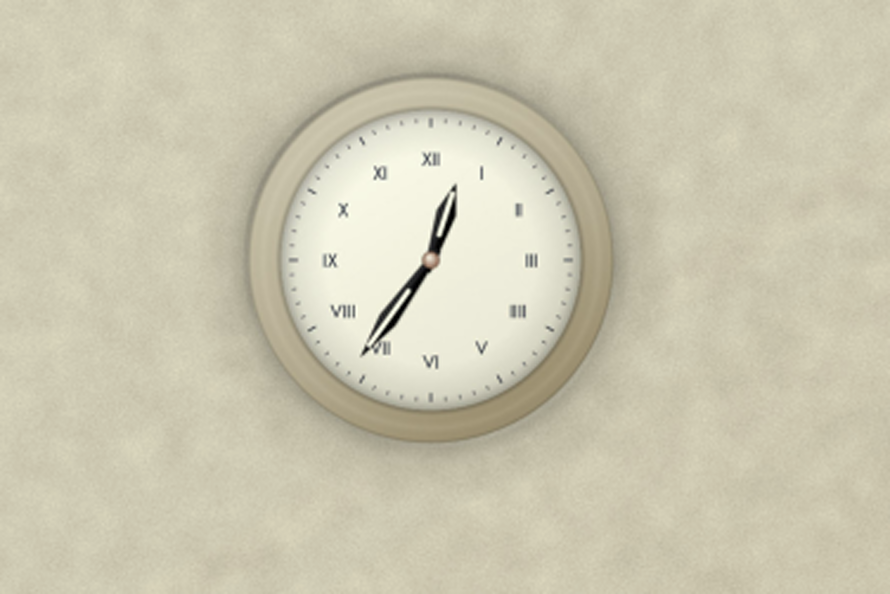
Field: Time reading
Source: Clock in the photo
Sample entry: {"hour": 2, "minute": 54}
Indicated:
{"hour": 12, "minute": 36}
